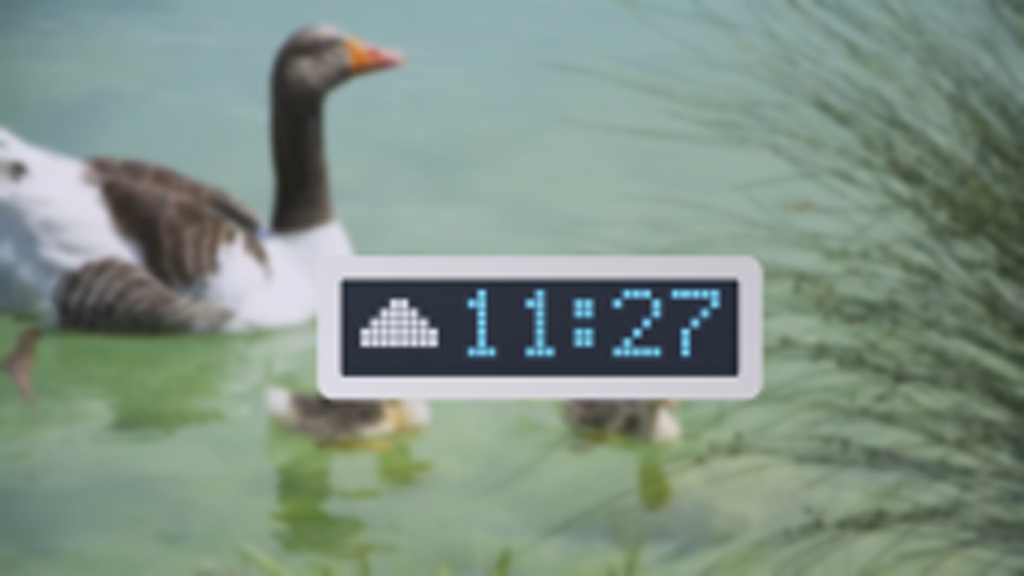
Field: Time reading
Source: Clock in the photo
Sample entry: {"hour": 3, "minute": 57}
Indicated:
{"hour": 11, "minute": 27}
